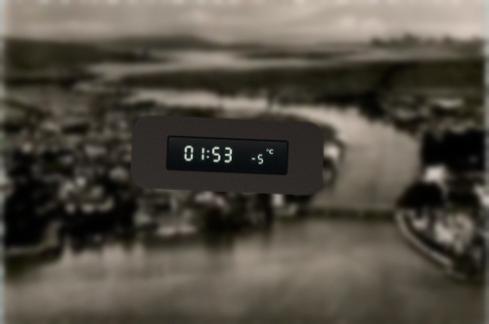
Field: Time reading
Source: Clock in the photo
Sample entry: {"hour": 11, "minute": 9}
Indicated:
{"hour": 1, "minute": 53}
